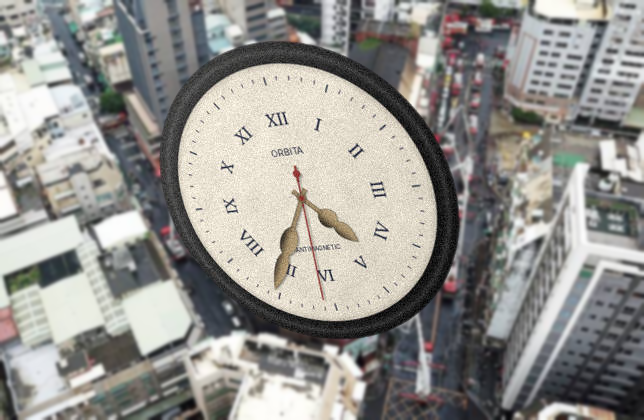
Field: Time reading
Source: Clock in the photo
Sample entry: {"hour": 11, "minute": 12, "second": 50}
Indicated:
{"hour": 4, "minute": 35, "second": 31}
